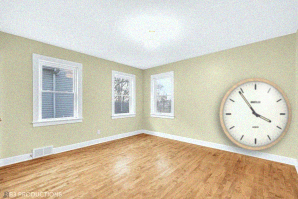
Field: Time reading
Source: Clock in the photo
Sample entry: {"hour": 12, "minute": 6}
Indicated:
{"hour": 3, "minute": 54}
